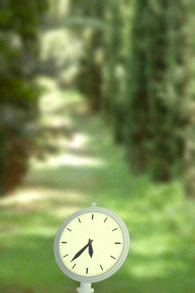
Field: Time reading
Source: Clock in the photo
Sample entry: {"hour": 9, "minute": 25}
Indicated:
{"hour": 5, "minute": 37}
